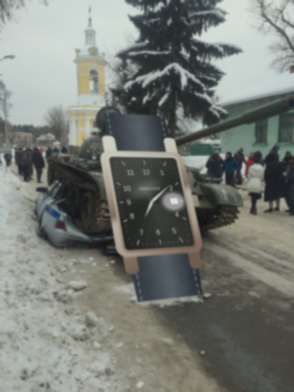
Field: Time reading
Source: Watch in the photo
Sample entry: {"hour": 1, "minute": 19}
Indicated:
{"hour": 7, "minute": 9}
